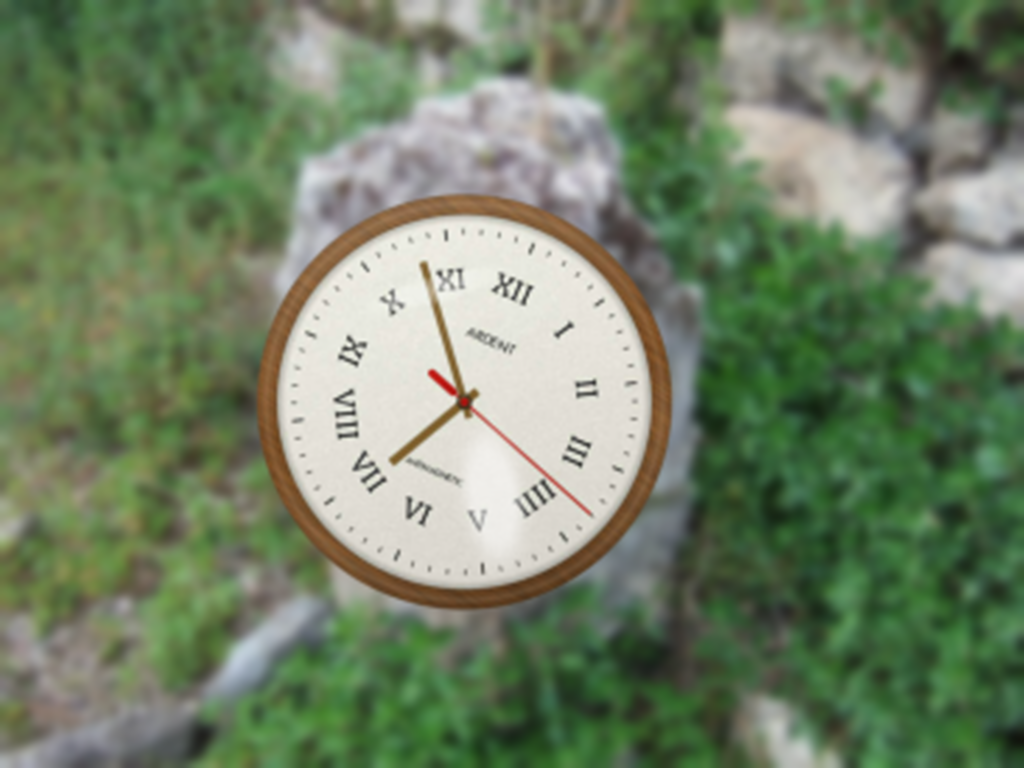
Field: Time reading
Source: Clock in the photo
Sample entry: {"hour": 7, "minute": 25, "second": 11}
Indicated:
{"hour": 6, "minute": 53, "second": 18}
